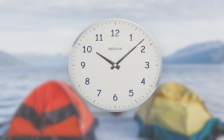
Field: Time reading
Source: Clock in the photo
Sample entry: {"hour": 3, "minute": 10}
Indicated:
{"hour": 10, "minute": 8}
